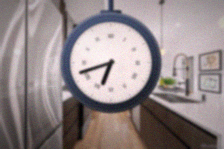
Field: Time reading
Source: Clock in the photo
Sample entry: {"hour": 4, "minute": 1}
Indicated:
{"hour": 6, "minute": 42}
